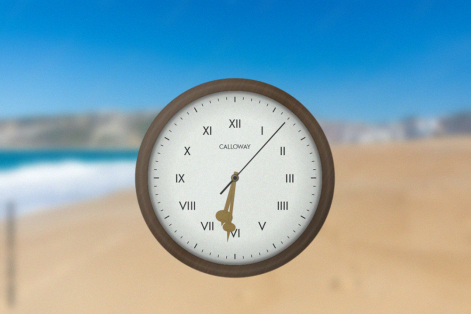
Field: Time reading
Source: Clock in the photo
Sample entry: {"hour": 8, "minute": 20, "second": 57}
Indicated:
{"hour": 6, "minute": 31, "second": 7}
